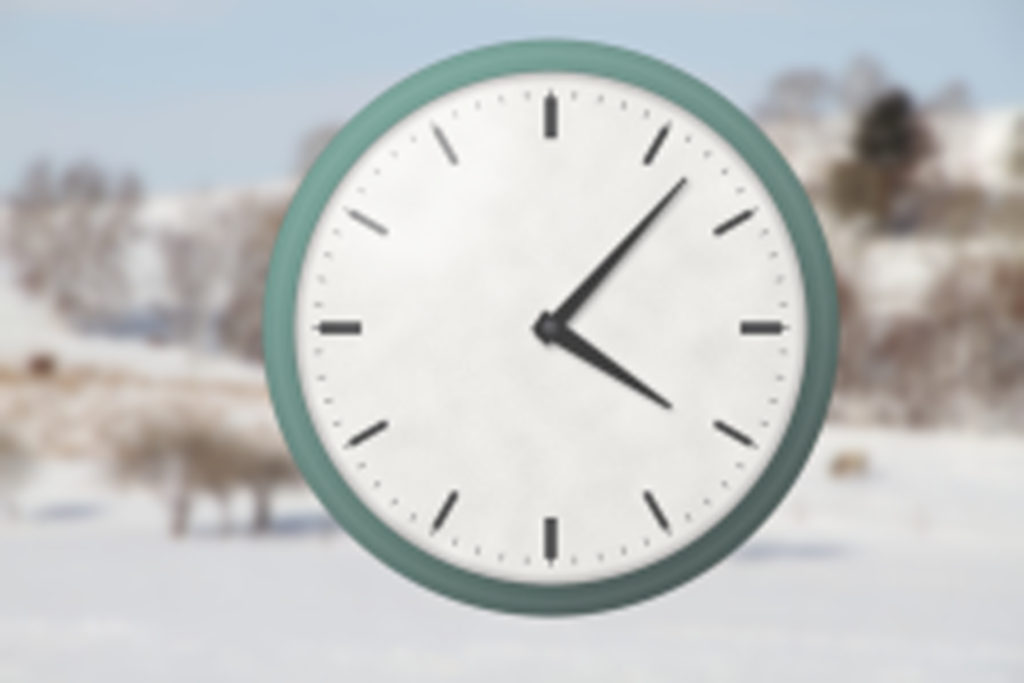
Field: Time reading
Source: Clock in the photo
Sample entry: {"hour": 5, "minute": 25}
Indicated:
{"hour": 4, "minute": 7}
